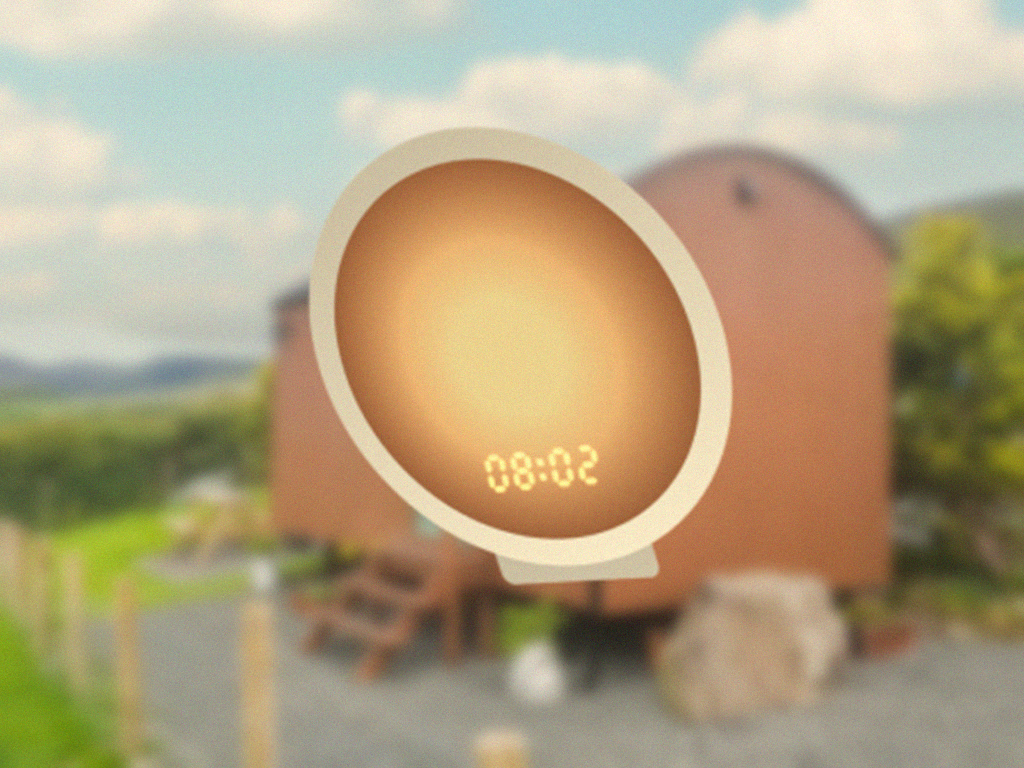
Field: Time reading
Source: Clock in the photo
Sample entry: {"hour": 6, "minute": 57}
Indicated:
{"hour": 8, "minute": 2}
